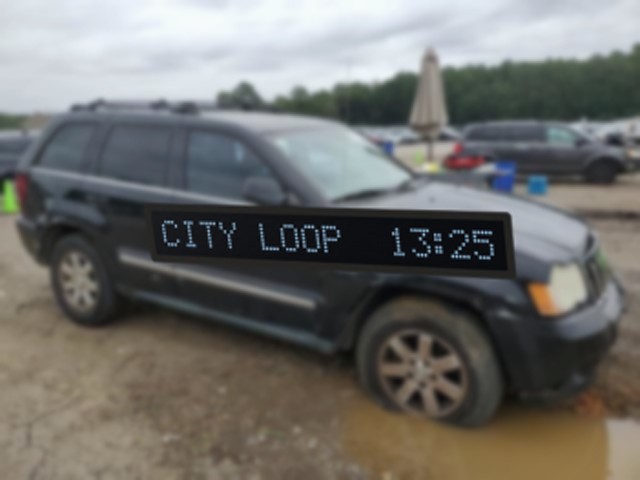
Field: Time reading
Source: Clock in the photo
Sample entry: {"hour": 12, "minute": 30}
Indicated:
{"hour": 13, "minute": 25}
